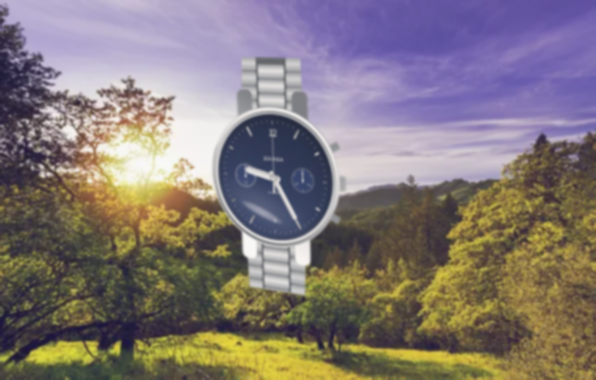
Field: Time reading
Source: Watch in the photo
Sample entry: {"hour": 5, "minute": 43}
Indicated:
{"hour": 9, "minute": 25}
